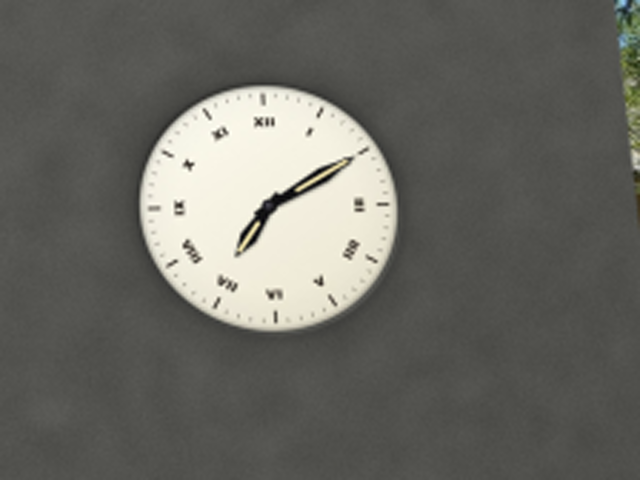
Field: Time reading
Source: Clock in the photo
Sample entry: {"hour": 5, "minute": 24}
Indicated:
{"hour": 7, "minute": 10}
